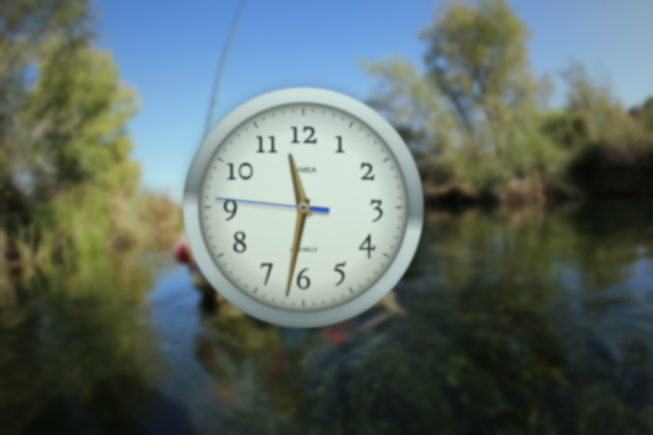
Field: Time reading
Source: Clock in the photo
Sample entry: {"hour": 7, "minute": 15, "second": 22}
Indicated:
{"hour": 11, "minute": 31, "second": 46}
